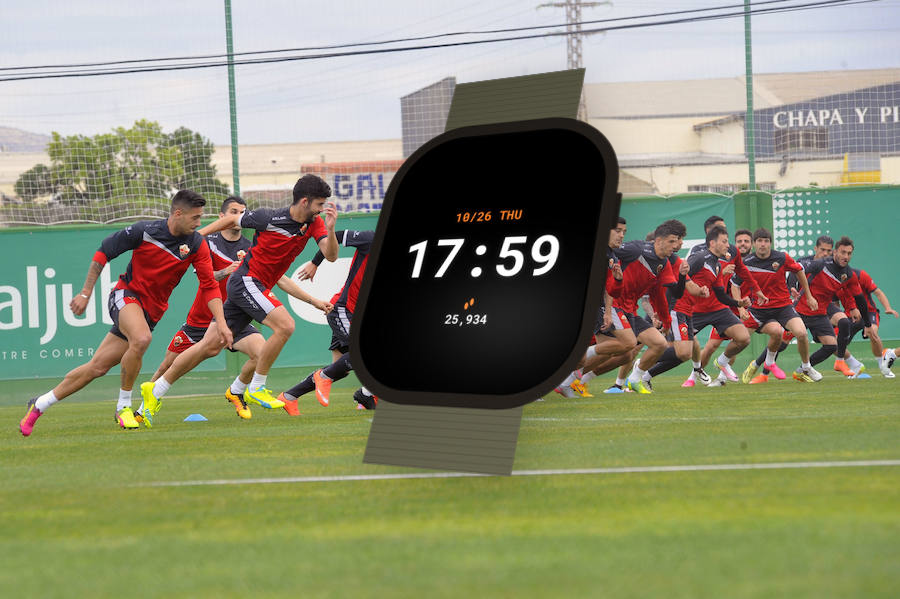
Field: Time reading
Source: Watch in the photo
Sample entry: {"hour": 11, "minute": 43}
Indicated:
{"hour": 17, "minute": 59}
